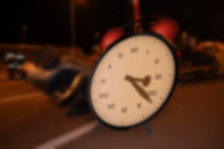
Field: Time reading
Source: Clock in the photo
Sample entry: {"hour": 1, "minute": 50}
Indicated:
{"hour": 3, "minute": 22}
